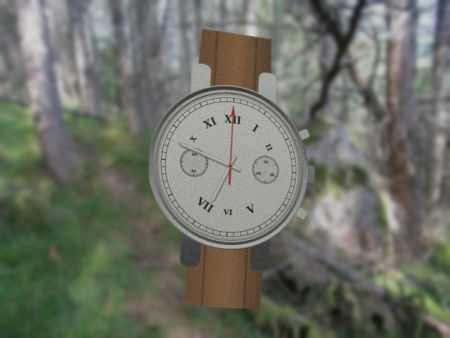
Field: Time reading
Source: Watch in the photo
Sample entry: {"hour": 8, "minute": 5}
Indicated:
{"hour": 6, "minute": 48}
